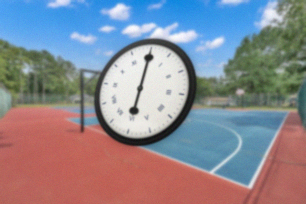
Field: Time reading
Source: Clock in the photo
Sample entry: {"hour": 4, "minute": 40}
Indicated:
{"hour": 6, "minute": 0}
